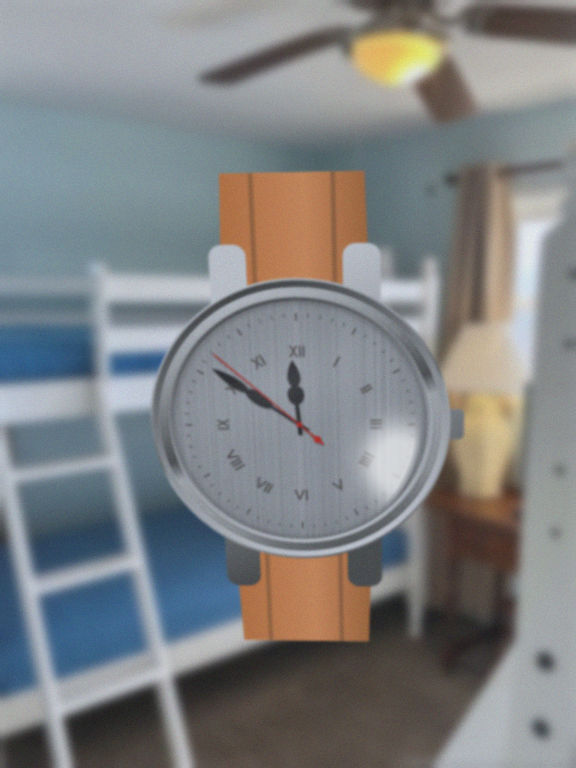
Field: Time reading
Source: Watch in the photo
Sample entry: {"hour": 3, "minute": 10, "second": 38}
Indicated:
{"hour": 11, "minute": 50, "second": 52}
